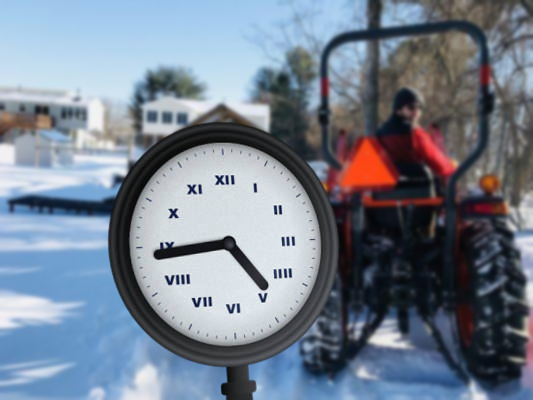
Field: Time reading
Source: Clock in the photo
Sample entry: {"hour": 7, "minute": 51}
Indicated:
{"hour": 4, "minute": 44}
